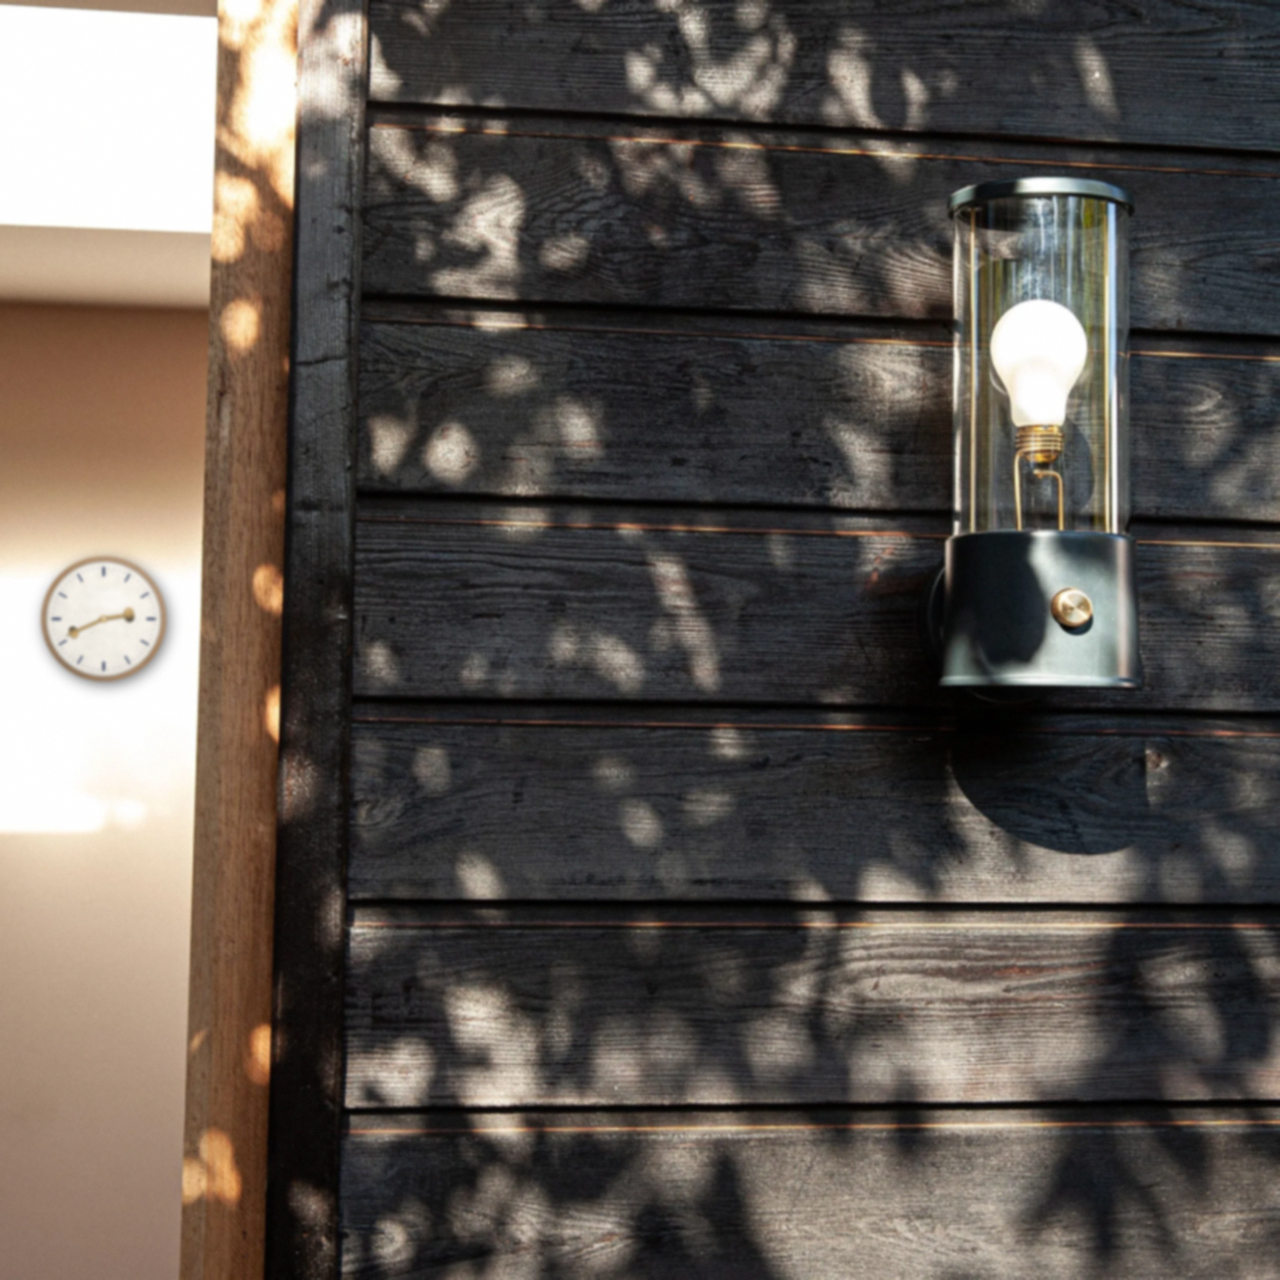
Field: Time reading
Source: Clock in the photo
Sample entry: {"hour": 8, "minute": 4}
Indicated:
{"hour": 2, "minute": 41}
